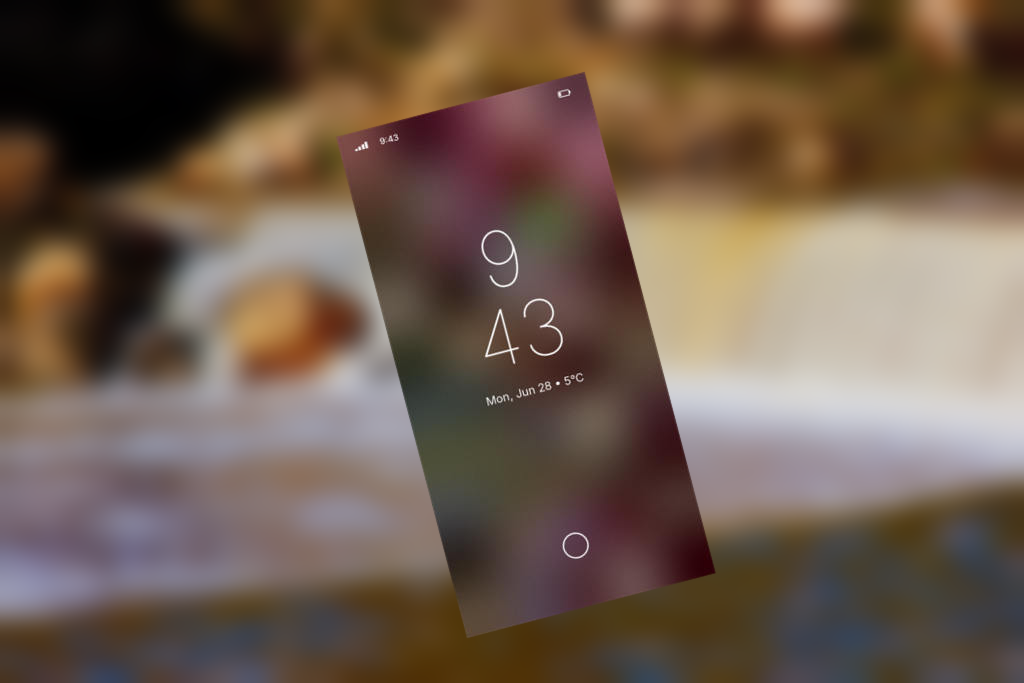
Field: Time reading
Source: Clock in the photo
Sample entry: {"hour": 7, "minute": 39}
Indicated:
{"hour": 9, "minute": 43}
